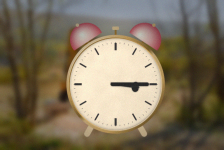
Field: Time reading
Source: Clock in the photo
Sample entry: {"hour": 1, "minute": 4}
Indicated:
{"hour": 3, "minute": 15}
